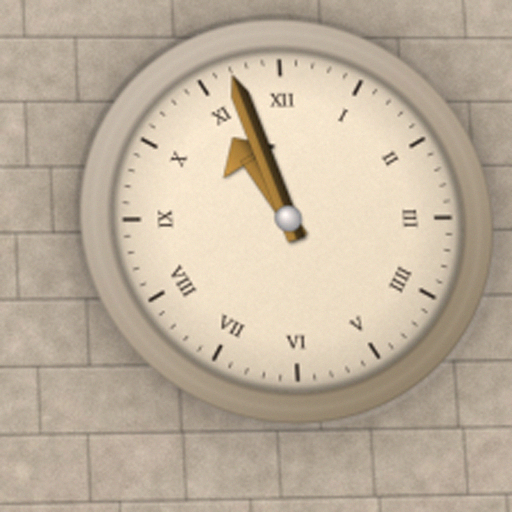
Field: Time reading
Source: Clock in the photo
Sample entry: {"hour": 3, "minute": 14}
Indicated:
{"hour": 10, "minute": 57}
